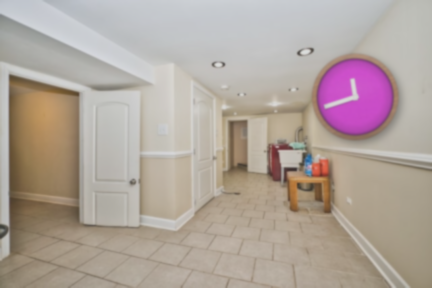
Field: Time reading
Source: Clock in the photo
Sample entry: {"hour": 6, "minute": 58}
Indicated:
{"hour": 11, "minute": 42}
